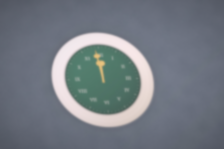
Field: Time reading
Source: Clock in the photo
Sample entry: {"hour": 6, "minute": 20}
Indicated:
{"hour": 11, "minute": 59}
